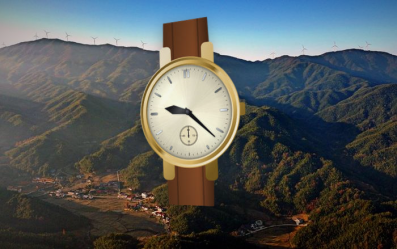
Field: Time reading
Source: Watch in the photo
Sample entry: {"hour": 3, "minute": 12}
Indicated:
{"hour": 9, "minute": 22}
